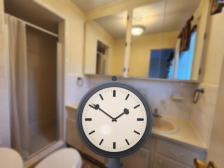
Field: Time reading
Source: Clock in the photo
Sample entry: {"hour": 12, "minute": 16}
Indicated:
{"hour": 1, "minute": 51}
